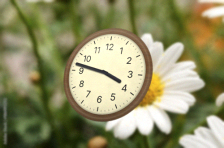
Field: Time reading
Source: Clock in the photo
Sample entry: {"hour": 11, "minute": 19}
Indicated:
{"hour": 3, "minute": 47}
